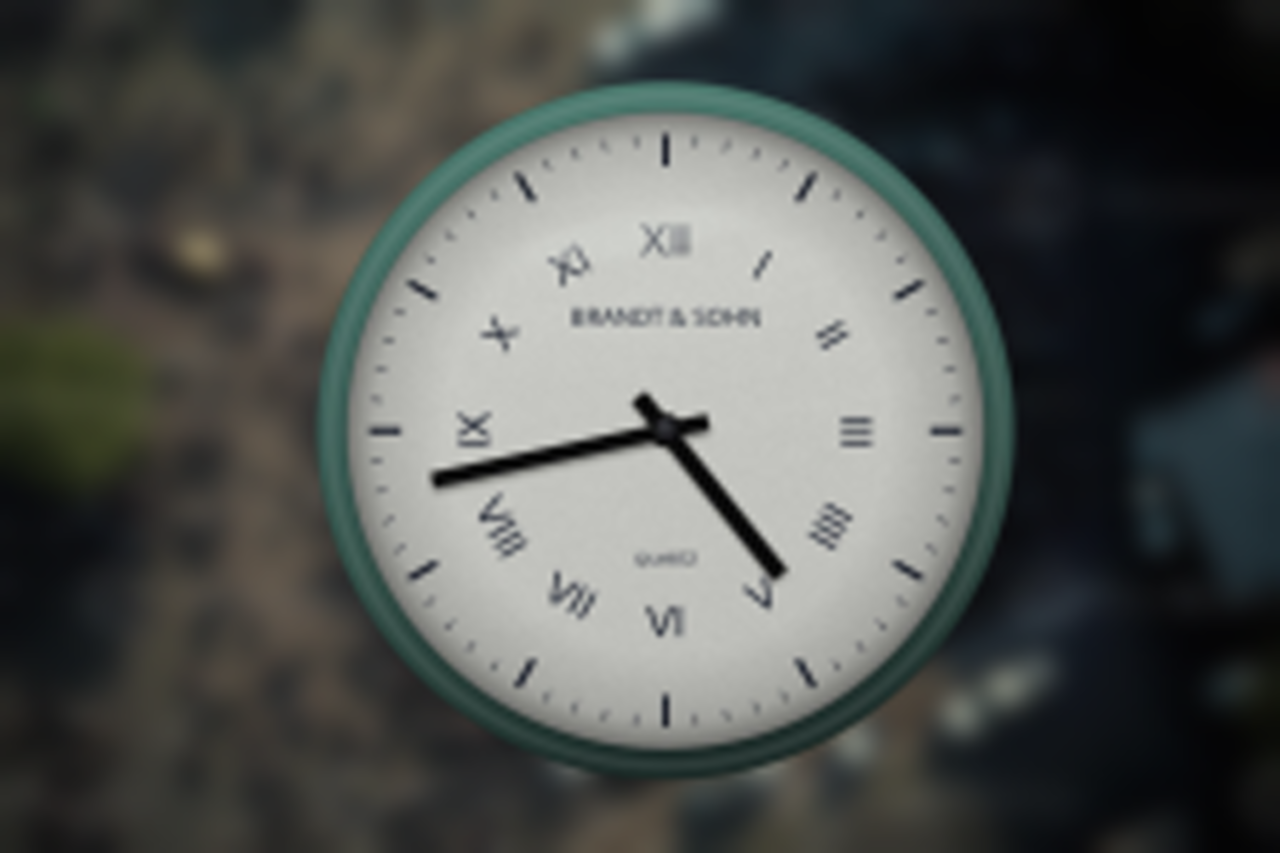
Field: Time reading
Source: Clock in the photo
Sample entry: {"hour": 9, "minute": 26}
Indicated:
{"hour": 4, "minute": 43}
